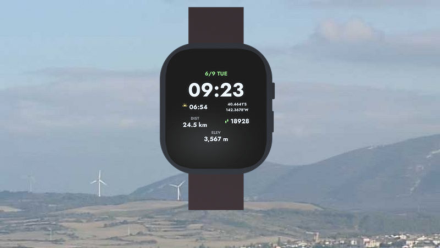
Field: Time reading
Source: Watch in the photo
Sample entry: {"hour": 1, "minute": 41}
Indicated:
{"hour": 9, "minute": 23}
